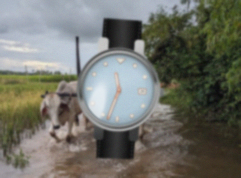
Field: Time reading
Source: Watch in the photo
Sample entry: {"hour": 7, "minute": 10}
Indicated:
{"hour": 11, "minute": 33}
